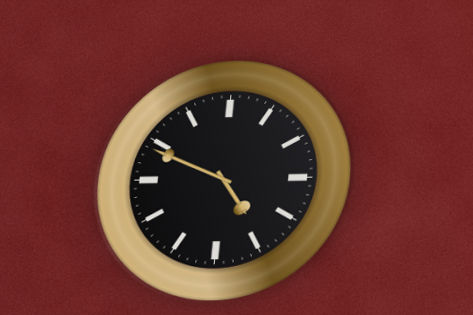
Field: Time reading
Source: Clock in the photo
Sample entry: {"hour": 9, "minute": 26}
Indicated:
{"hour": 4, "minute": 49}
